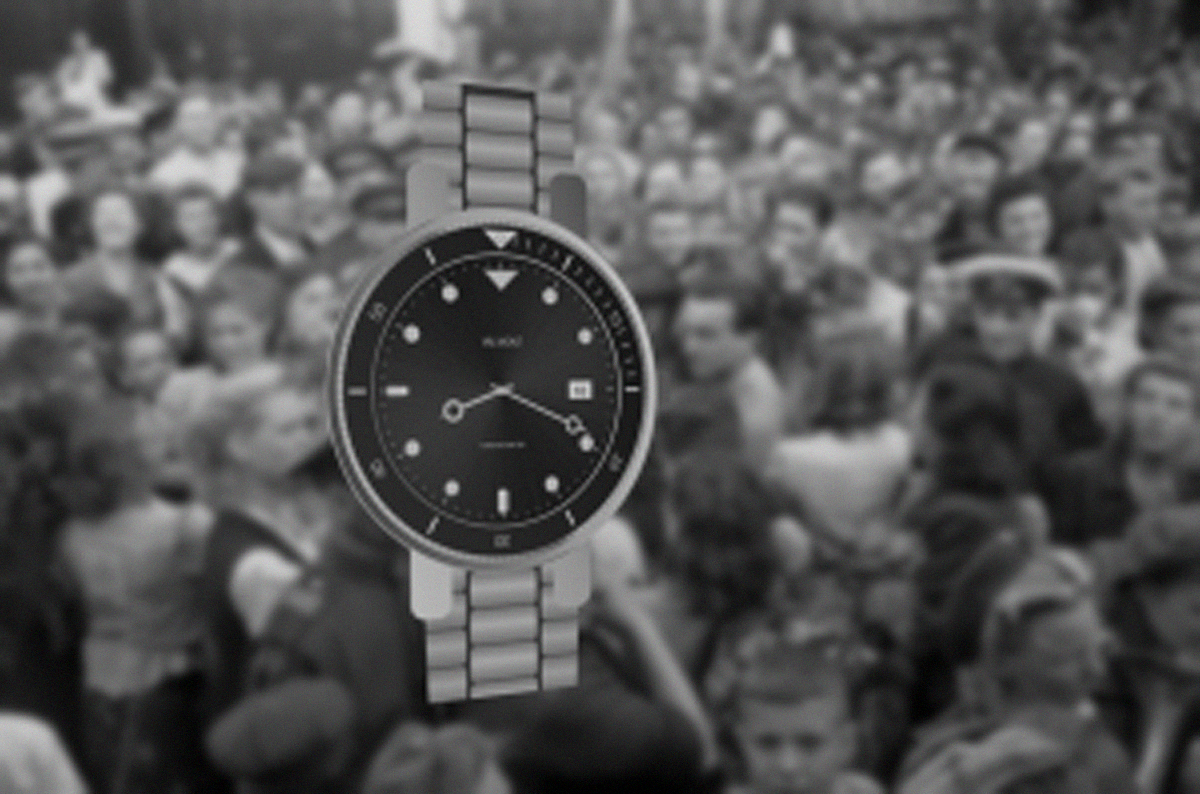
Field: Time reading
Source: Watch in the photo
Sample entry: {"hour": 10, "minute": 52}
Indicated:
{"hour": 8, "minute": 19}
